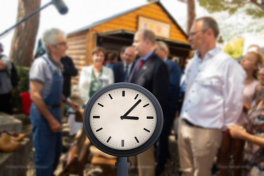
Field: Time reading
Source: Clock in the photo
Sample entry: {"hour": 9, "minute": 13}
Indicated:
{"hour": 3, "minute": 7}
